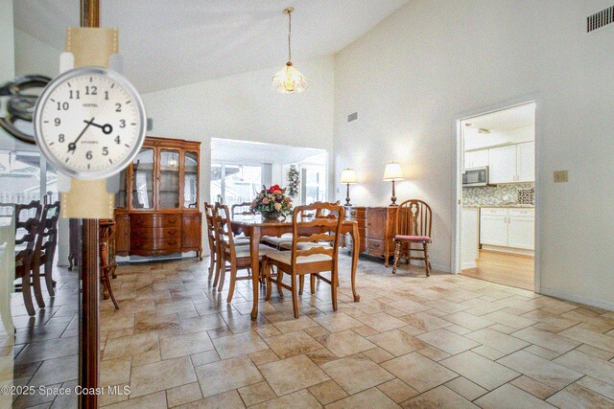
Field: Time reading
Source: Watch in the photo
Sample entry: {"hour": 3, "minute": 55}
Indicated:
{"hour": 3, "minute": 36}
